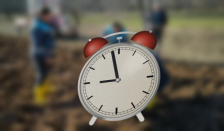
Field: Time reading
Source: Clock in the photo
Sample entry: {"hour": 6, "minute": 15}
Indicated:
{"hour": 8, "minute": 58}
